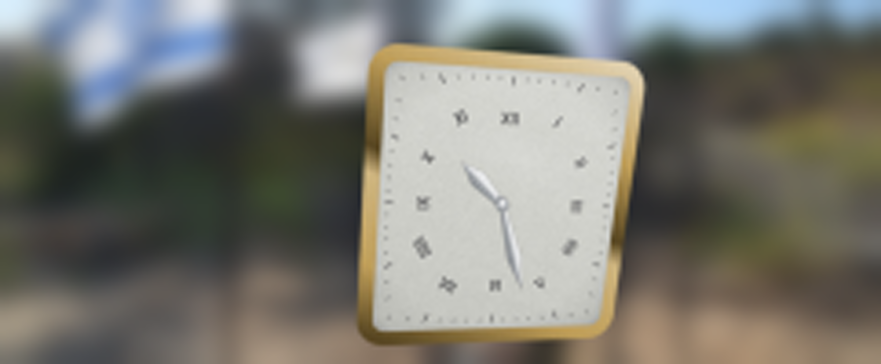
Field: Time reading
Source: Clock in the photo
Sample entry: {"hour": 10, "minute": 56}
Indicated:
{"hour": 10, "minute": 27}
